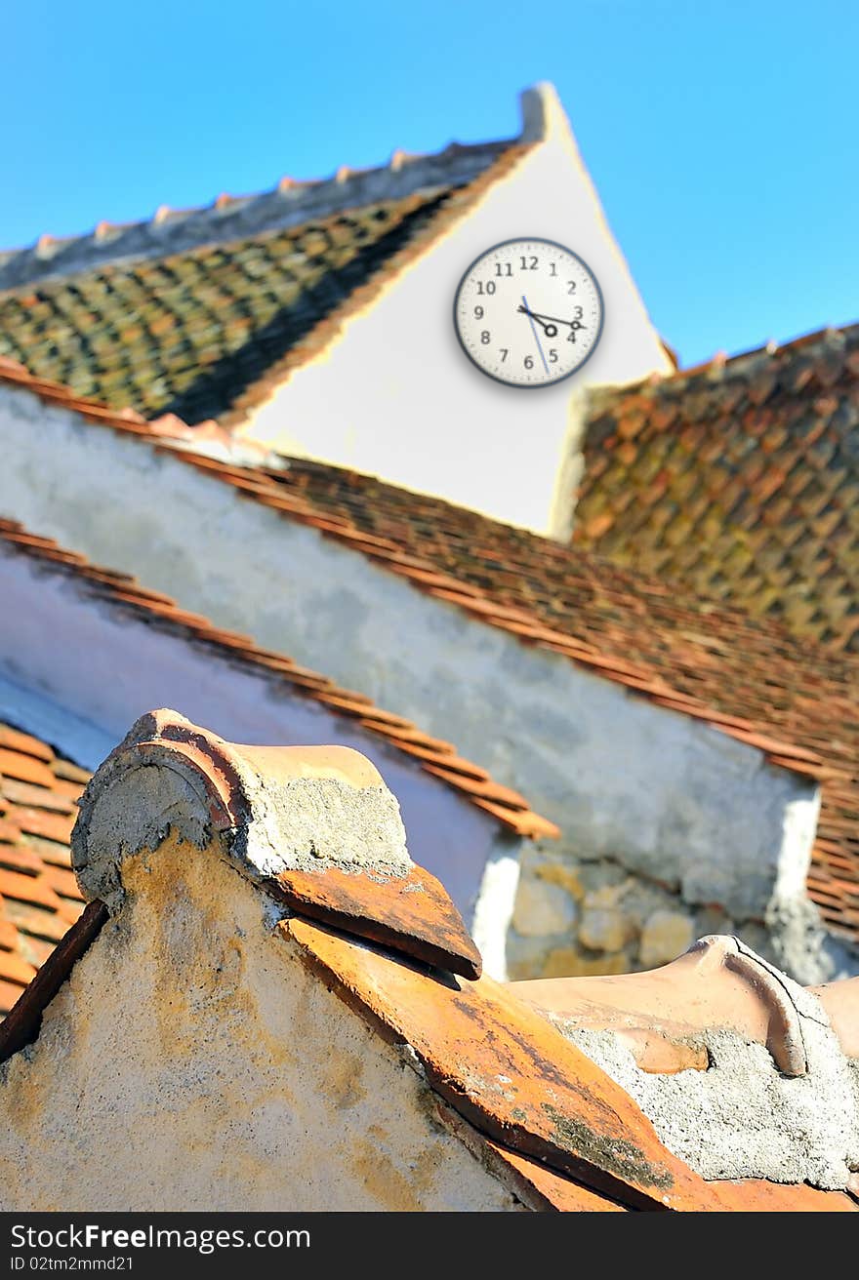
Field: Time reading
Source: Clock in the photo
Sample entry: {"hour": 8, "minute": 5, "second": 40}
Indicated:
{"hour": 4, "minute": 17, "second": 27}
